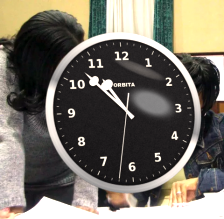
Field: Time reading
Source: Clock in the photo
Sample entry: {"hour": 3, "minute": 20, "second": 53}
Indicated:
{"hour": 10, "minute": 52, "second": 32}
